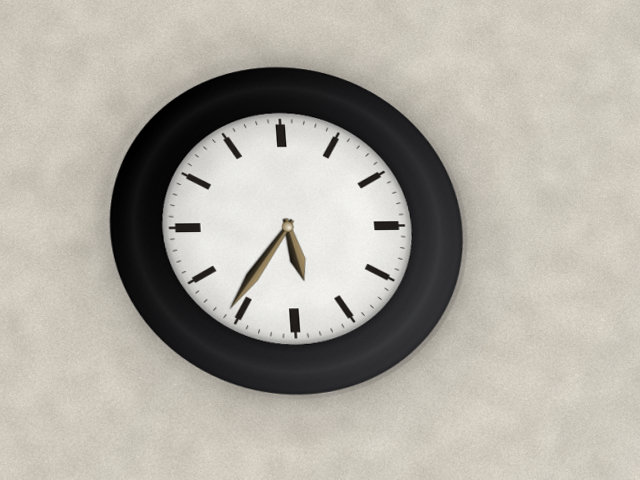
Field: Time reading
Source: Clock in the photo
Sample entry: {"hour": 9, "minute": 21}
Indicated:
{"hour": 5, "minute": 36}
